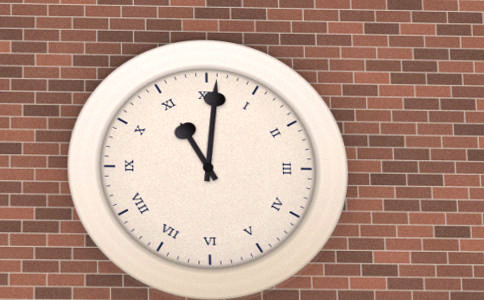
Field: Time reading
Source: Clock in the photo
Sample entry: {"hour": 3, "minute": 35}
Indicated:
{"hour": 11, "minute": 1}
